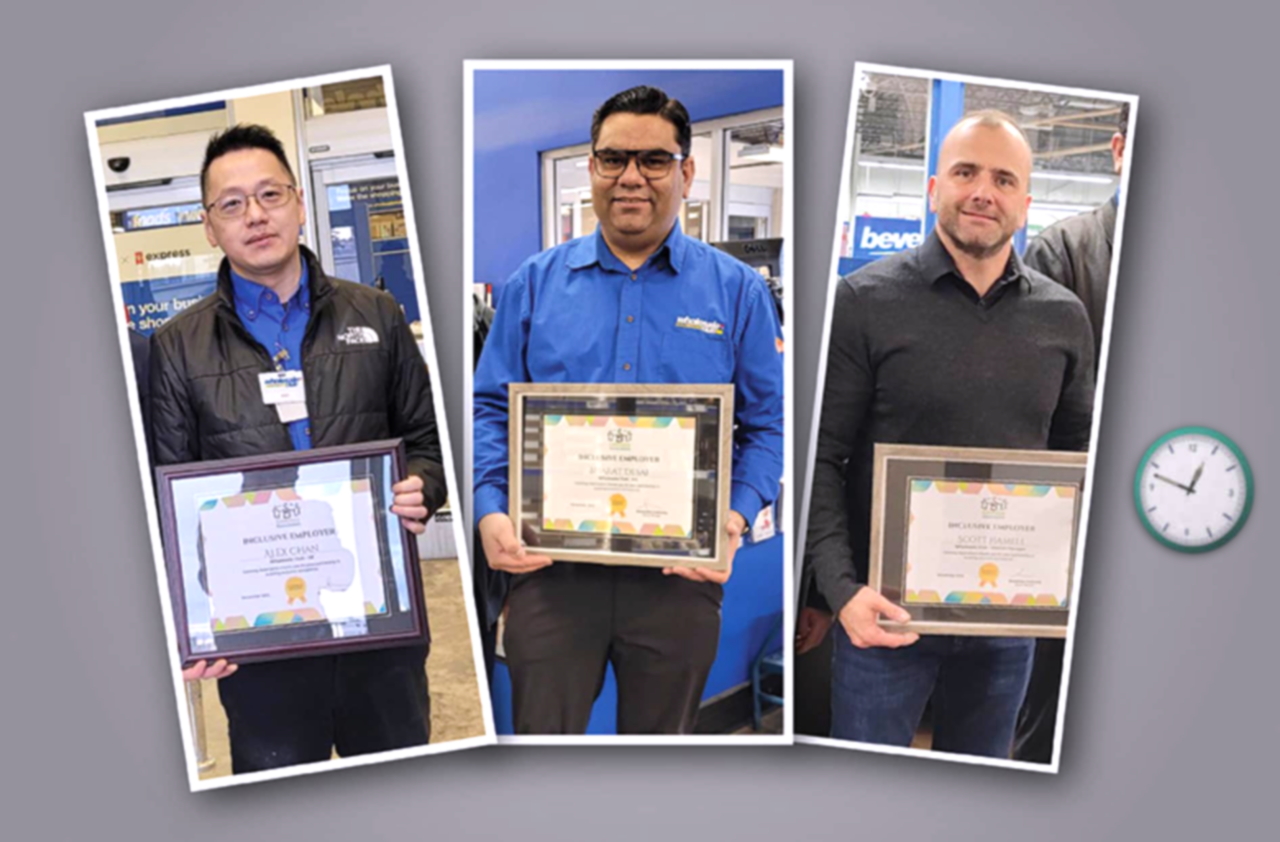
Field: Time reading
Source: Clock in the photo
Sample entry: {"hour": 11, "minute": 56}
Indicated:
{"hour": 12, "minute": 48}
